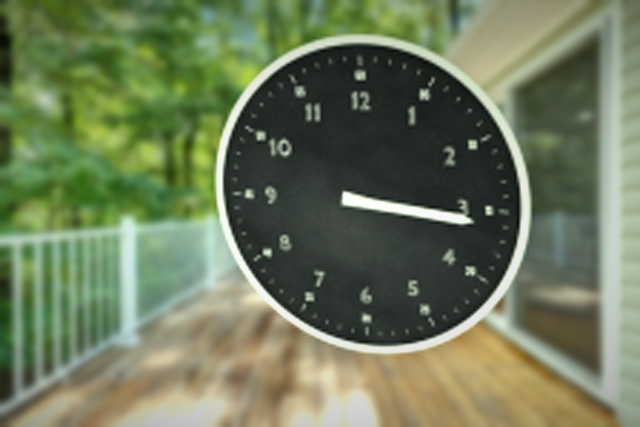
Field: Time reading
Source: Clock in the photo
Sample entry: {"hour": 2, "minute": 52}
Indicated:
{"hour": 3, "minute": 16}
